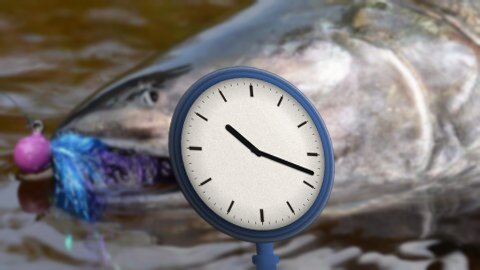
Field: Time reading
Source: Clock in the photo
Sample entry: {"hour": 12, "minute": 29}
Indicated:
{"hour": 10, "minute": 18}
